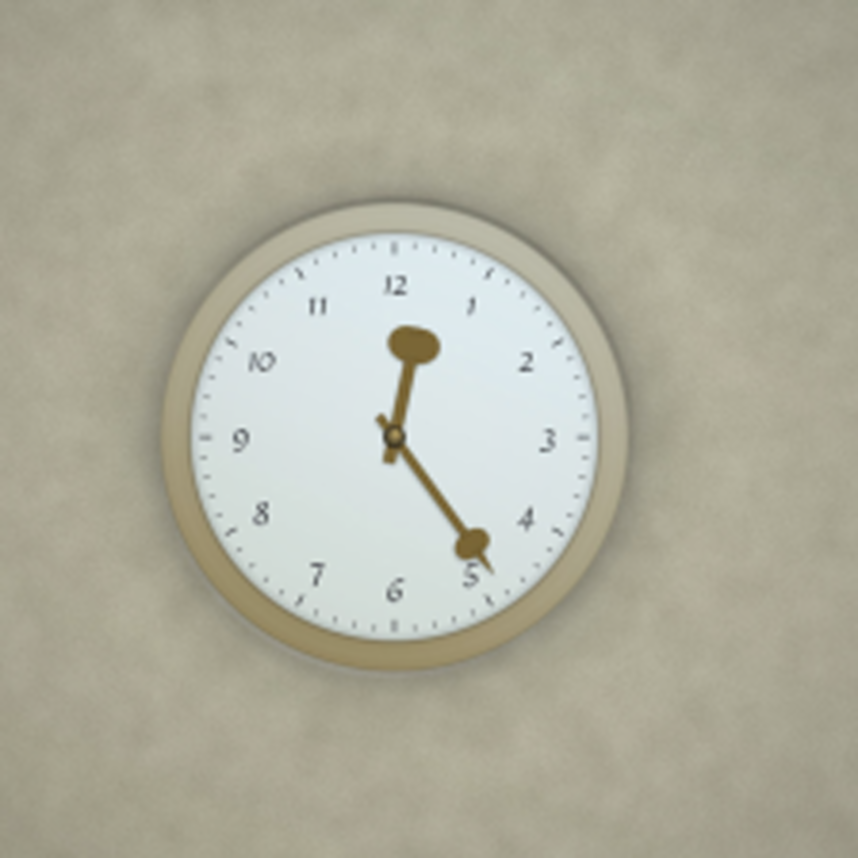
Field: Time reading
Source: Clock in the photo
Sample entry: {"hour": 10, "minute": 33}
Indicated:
{"hour": 12, "minute": 24}
